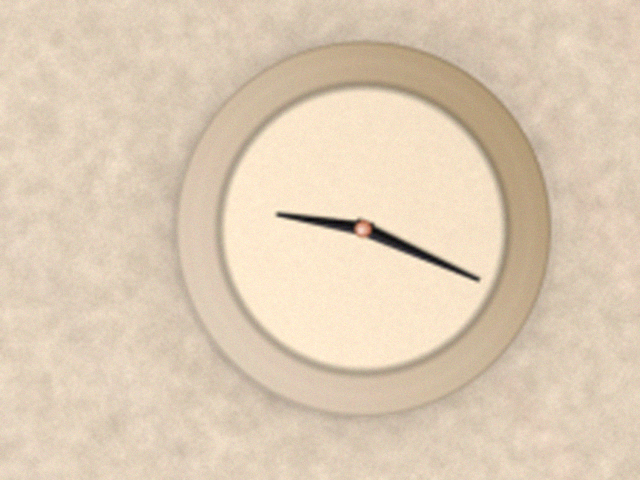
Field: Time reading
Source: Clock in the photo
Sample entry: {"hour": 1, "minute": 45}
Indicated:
{"hour": 9, "minute": 19}
